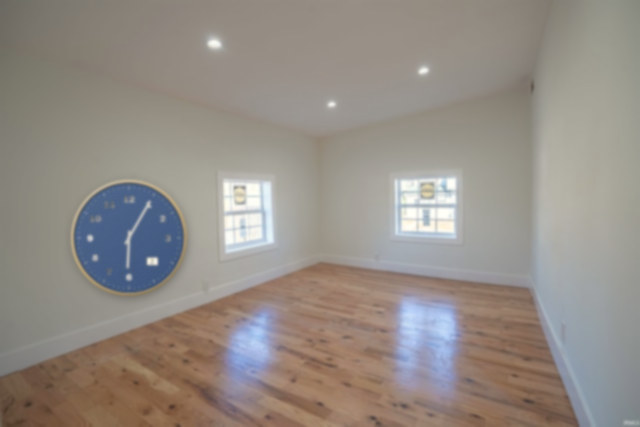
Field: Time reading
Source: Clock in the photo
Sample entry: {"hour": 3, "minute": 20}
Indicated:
{"hour": 6, "minute": 5}
